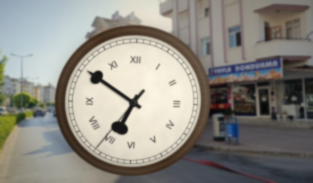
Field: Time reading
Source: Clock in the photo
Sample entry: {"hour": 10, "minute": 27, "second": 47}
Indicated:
{"hour": 6, "minute": 50, "second": 36}
